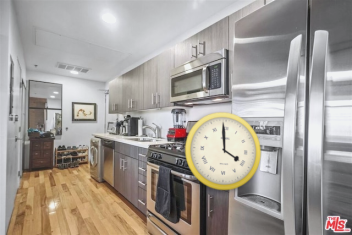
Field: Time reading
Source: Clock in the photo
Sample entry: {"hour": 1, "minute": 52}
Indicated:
{"hour": 3, "minute": 59}
